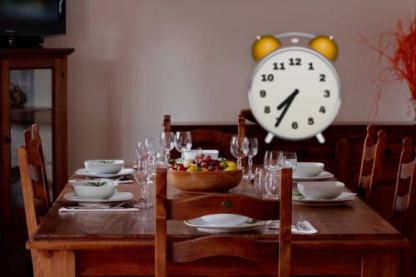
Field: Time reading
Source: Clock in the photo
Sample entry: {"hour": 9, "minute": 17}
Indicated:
{"hour": 7, "minute": 35}
